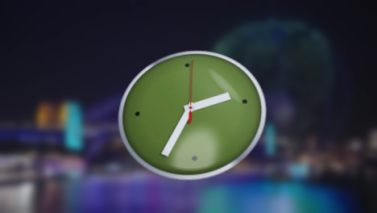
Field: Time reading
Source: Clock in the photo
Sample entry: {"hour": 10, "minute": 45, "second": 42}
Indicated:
{"hour": 2, "minute": 35, "second": 1}
